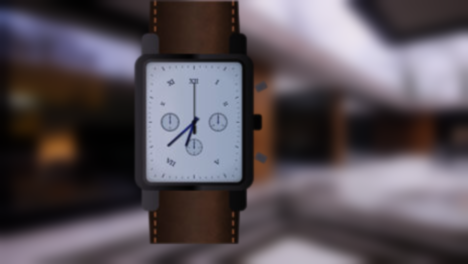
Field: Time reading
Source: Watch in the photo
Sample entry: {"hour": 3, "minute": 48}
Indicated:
{"hour": 6, "minute": 38}
